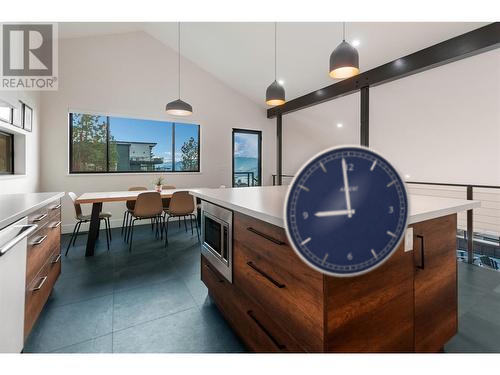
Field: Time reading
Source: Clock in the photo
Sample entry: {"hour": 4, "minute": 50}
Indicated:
{"hour": 8, "minute": 59}
